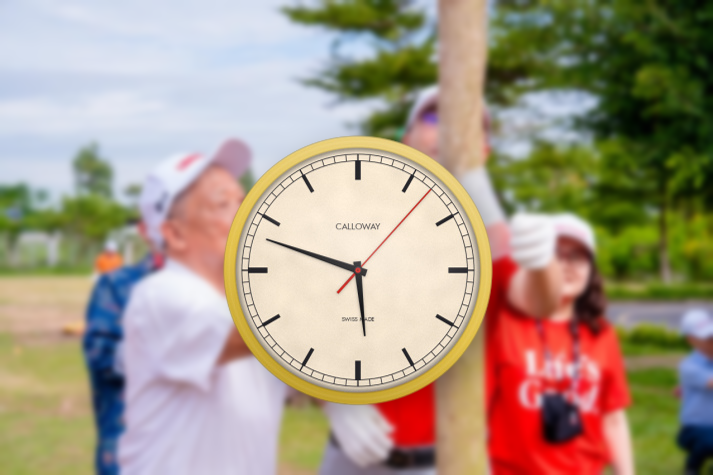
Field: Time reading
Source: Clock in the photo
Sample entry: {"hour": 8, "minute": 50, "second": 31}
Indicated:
{"hour": 5, "minute": 48, "second": 7}
